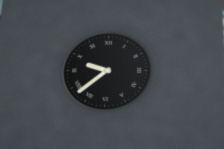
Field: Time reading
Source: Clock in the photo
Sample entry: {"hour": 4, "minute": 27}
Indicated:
{"hour": 9, "minute": 38}
